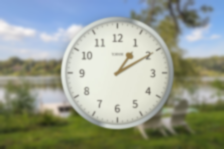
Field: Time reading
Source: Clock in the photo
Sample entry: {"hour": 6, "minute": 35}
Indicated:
{"hour": 1, "minute": 10}
